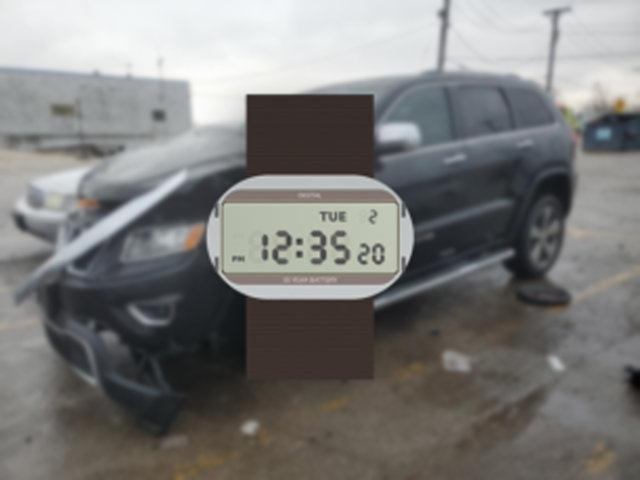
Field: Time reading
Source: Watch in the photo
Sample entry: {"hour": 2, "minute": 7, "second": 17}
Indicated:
{"hour": 12, "minute": 35, "second": 20}
